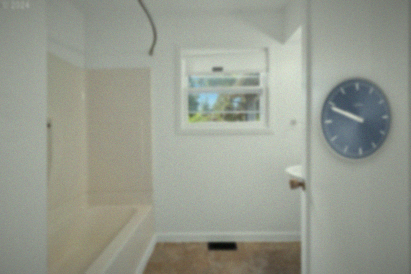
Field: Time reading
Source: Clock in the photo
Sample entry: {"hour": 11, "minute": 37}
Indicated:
{"hour": 9, "minute": 49}
